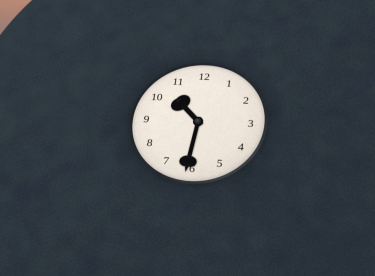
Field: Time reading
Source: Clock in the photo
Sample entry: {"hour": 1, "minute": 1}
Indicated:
{"hour": 10, "minute": 31}
